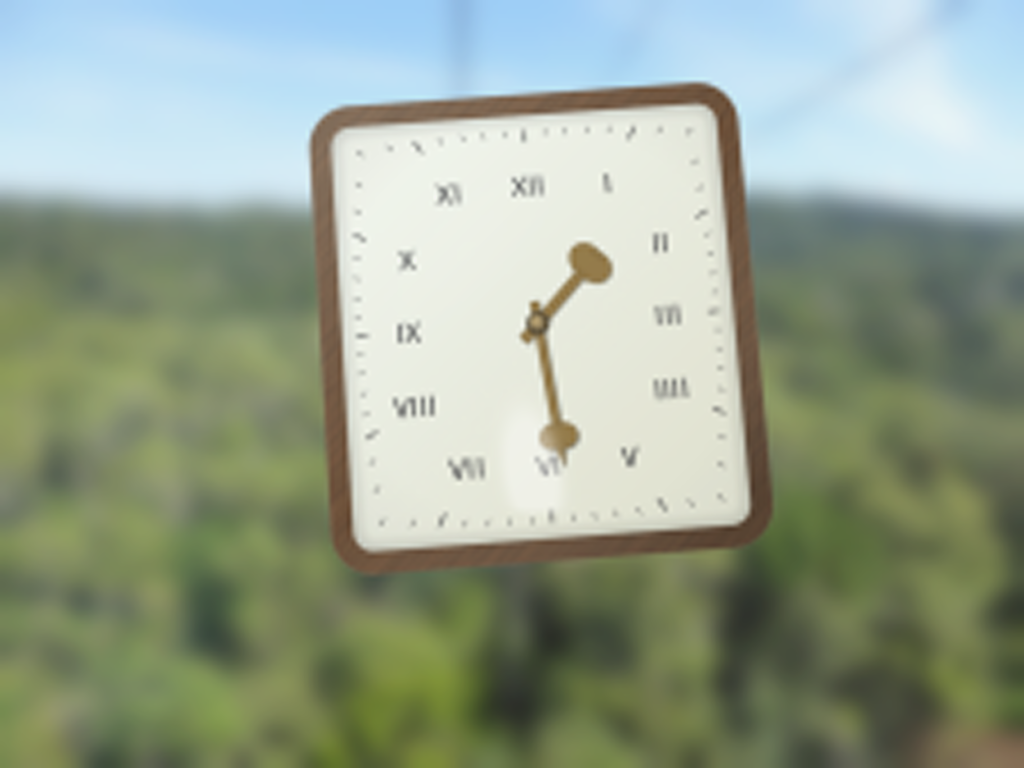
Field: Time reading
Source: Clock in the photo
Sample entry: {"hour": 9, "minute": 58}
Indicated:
{"hour": 1, "minute": 29}
